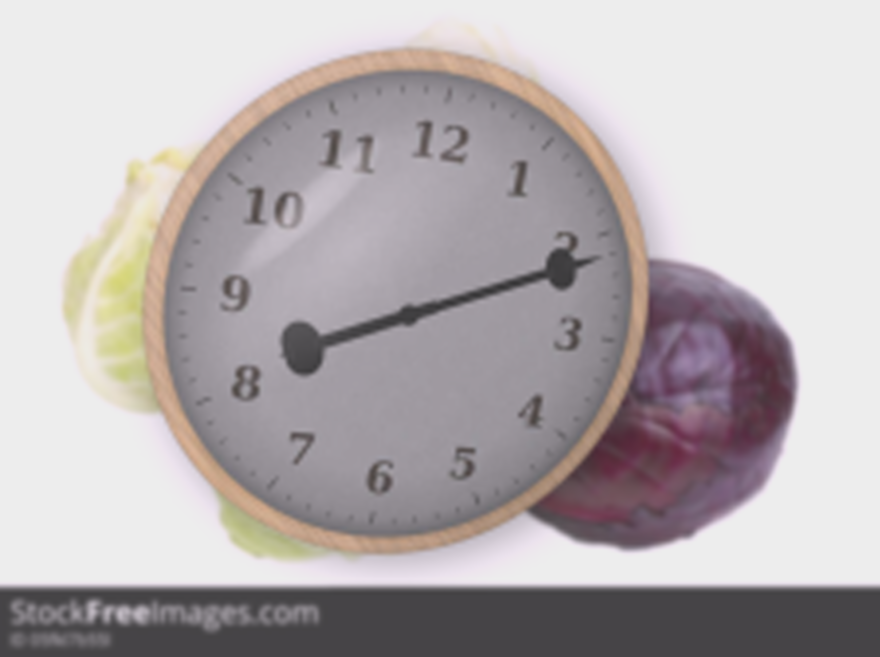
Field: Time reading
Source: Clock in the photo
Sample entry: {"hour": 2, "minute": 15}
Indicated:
{"hour": 8, "minute": 11}
